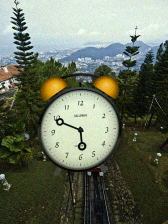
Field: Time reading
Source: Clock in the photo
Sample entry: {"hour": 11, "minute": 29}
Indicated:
{"hour": 5, "minute": 49}
